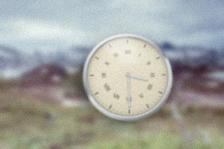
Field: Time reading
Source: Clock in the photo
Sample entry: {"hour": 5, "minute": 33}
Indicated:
{"hour": 3, "minute": 30}
